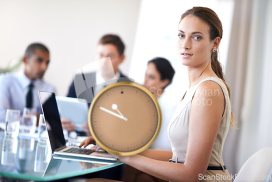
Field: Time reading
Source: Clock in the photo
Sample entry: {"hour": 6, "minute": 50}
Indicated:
{"hour": 10, "minute": 50}
